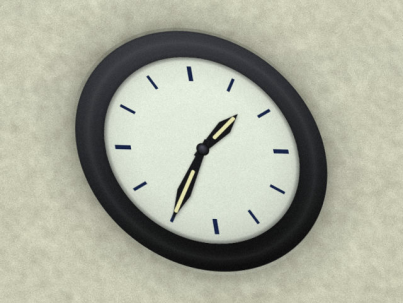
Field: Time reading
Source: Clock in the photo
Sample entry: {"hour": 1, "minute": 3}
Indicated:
{"hour": 1, "minute": 35}
